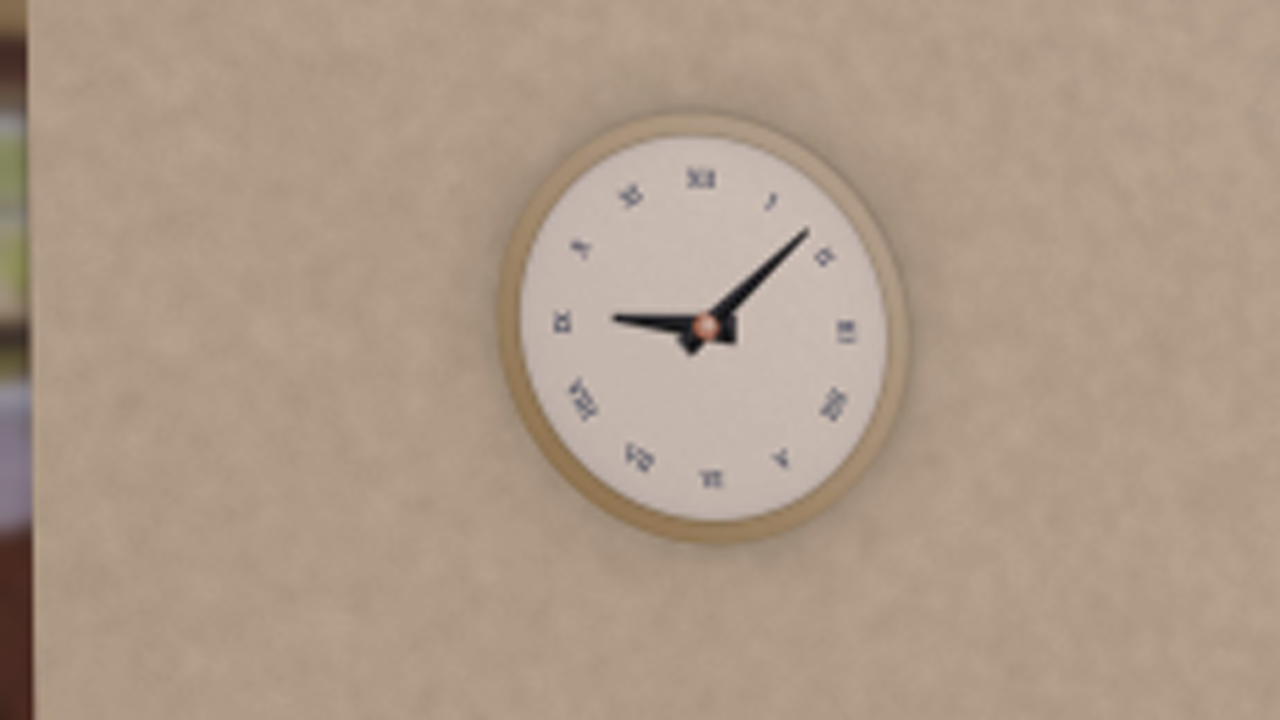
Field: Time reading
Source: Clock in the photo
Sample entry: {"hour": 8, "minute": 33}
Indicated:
{"hour": 9, "minute": 8}
